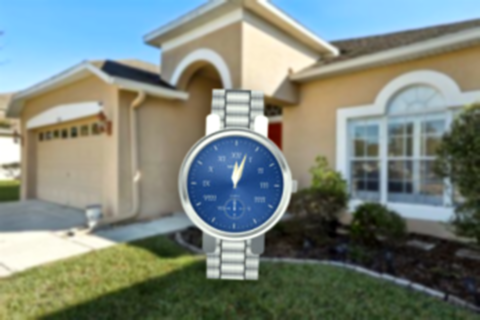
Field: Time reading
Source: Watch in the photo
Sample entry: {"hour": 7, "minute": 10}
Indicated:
{"hour": 12, "minute": 3}
